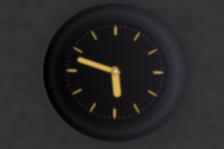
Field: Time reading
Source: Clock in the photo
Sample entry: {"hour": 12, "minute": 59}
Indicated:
{"hour": 5, "minute": 48}
